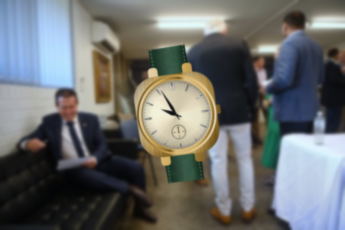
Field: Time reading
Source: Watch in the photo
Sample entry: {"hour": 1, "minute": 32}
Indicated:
{"hour": 9, "minute": 56}
